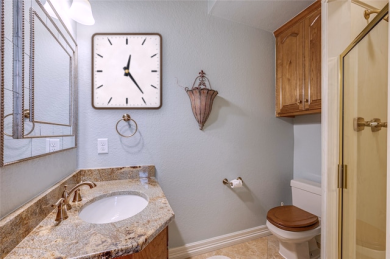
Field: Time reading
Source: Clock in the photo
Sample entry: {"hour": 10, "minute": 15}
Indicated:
{"hour": 12, "minute": 24}
